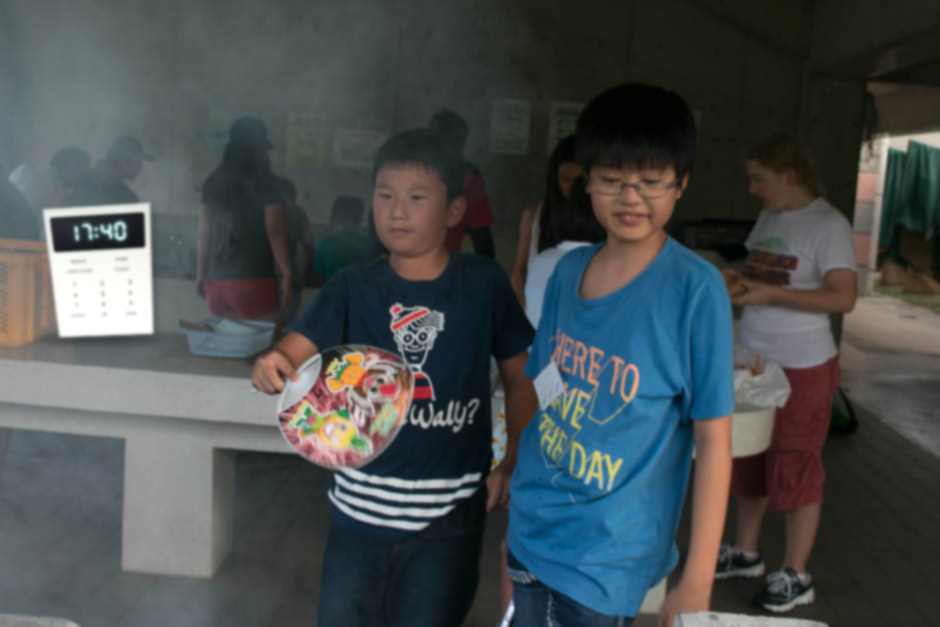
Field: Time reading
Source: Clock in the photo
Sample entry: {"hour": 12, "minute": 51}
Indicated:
{"hour": 17, "minute": 40}
